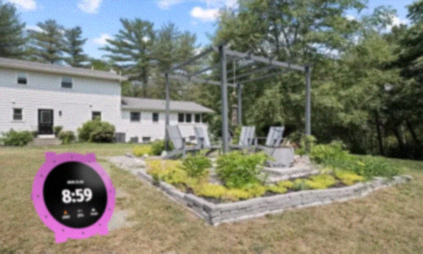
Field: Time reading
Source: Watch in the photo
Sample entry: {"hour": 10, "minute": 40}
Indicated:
{"hour": 8, "minute": 59}
